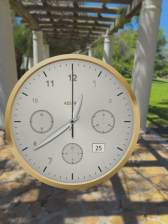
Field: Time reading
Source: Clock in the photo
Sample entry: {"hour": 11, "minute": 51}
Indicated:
{"hour": 12, "minute": 39}
